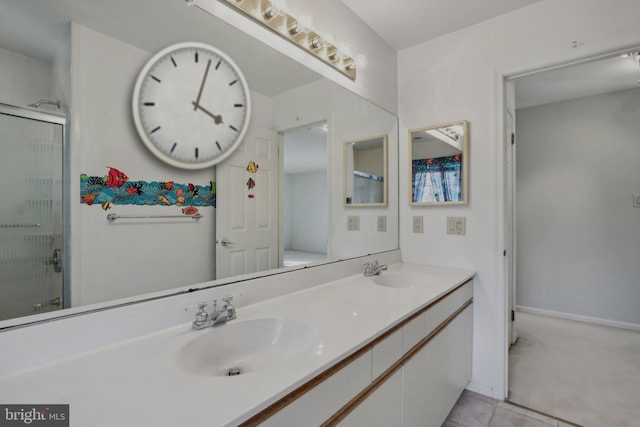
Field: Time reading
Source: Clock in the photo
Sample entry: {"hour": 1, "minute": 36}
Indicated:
{"hour": 4, "minute": 3}
